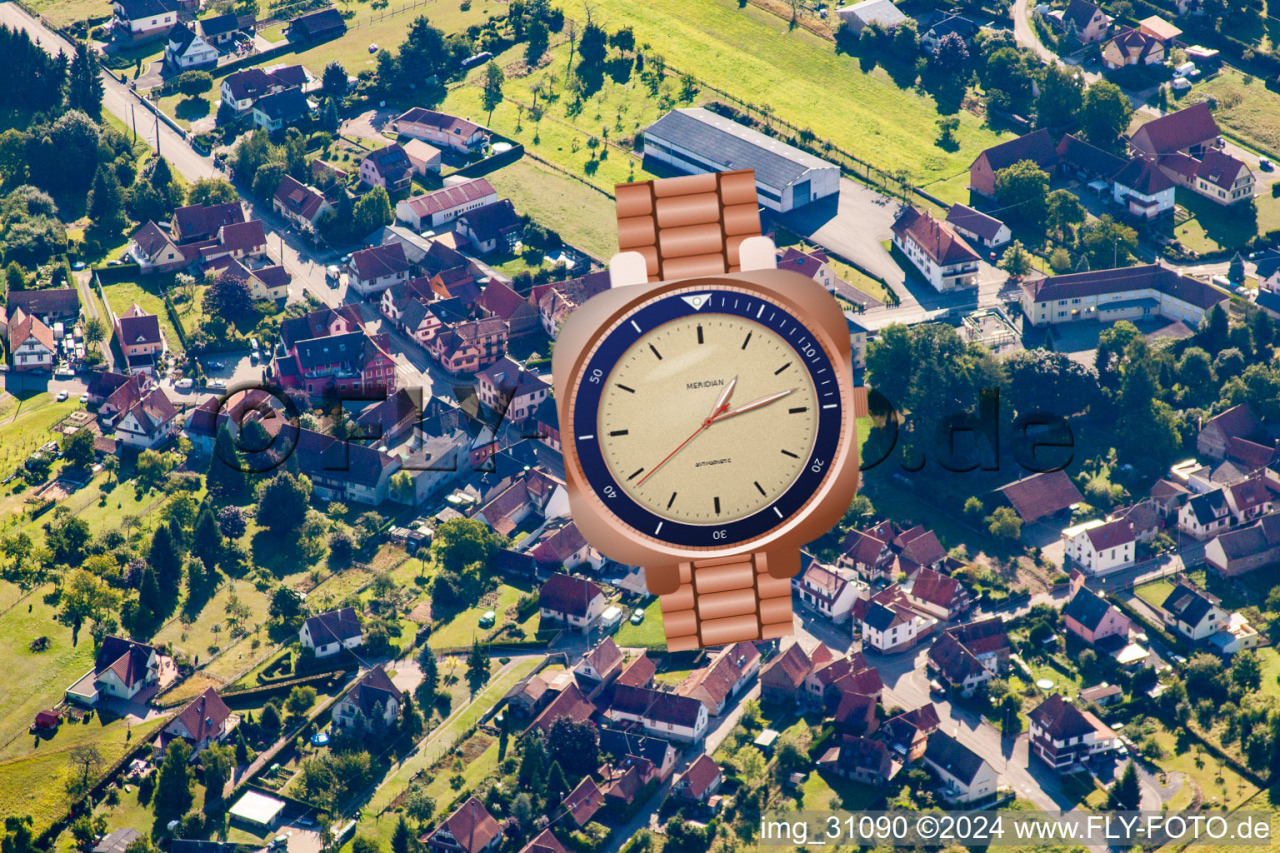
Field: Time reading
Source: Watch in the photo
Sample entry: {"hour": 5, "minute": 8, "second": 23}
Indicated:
{"hour": 1, "minute": 12, "second": 39}
